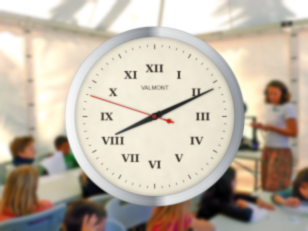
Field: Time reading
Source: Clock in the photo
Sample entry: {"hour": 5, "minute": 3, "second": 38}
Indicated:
{"hour": 8, "minute": 10, "second": 48}
